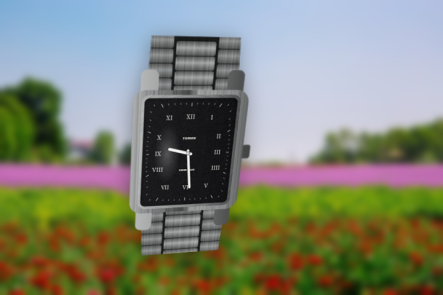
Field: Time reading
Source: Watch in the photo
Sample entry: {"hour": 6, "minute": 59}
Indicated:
{"hour": 9, "minute": 29}
